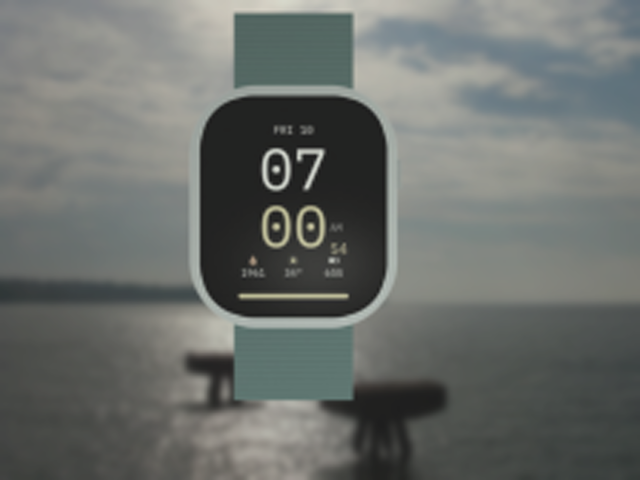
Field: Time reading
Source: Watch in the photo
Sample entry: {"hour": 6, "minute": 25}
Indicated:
{"hour": 7, "minute": 0}
